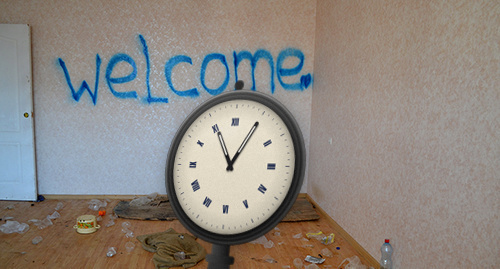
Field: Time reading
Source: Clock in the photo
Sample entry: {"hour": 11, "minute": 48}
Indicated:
{"hour": 11, "minute": 5}
